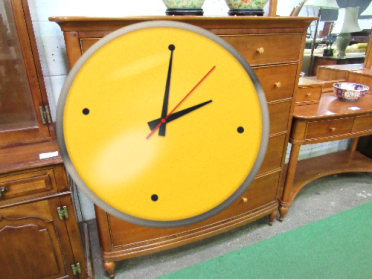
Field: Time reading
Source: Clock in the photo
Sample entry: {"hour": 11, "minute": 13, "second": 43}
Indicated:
{"hour": 2, "minute": 0, "second": 6}
